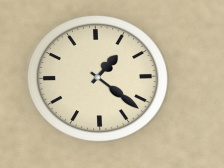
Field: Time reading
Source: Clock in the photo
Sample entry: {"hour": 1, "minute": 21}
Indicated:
{"hour": 1, "minute": 22}
